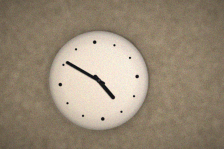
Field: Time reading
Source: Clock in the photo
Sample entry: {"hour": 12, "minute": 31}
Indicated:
{"hour": 4, "minute": 51}
